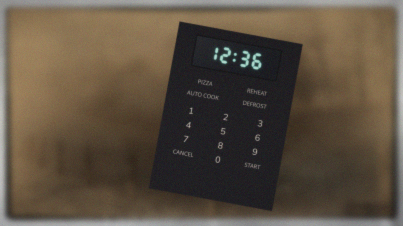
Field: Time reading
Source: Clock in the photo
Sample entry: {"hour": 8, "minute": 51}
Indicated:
{"hour": 12, "minute": 36}
